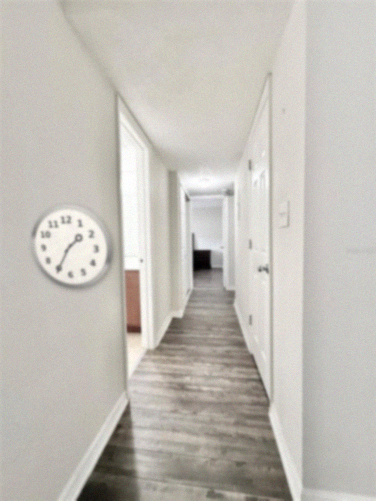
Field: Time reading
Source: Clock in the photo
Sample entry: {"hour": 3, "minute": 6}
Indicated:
{"hour": 1, "minute": 35}
